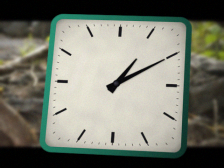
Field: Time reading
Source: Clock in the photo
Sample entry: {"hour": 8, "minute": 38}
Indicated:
{"hour": 1, "minute": 10}
